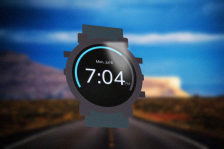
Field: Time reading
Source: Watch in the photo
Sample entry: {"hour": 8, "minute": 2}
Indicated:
{"hour": 7, "minute": 4}
